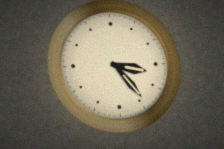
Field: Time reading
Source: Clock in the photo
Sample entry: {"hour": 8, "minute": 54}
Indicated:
{"hour": 3, "minute": 24}
